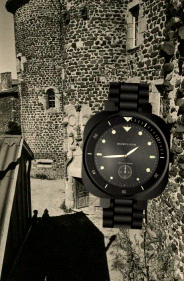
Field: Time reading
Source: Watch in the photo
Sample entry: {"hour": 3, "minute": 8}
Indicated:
{"hour": 1, "minute": 44}
